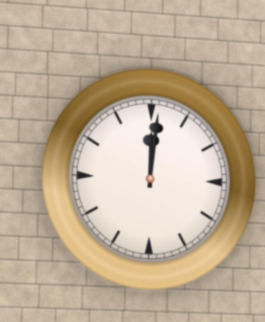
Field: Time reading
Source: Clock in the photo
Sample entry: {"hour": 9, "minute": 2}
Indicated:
{"hour": 12, "minute": 1}
